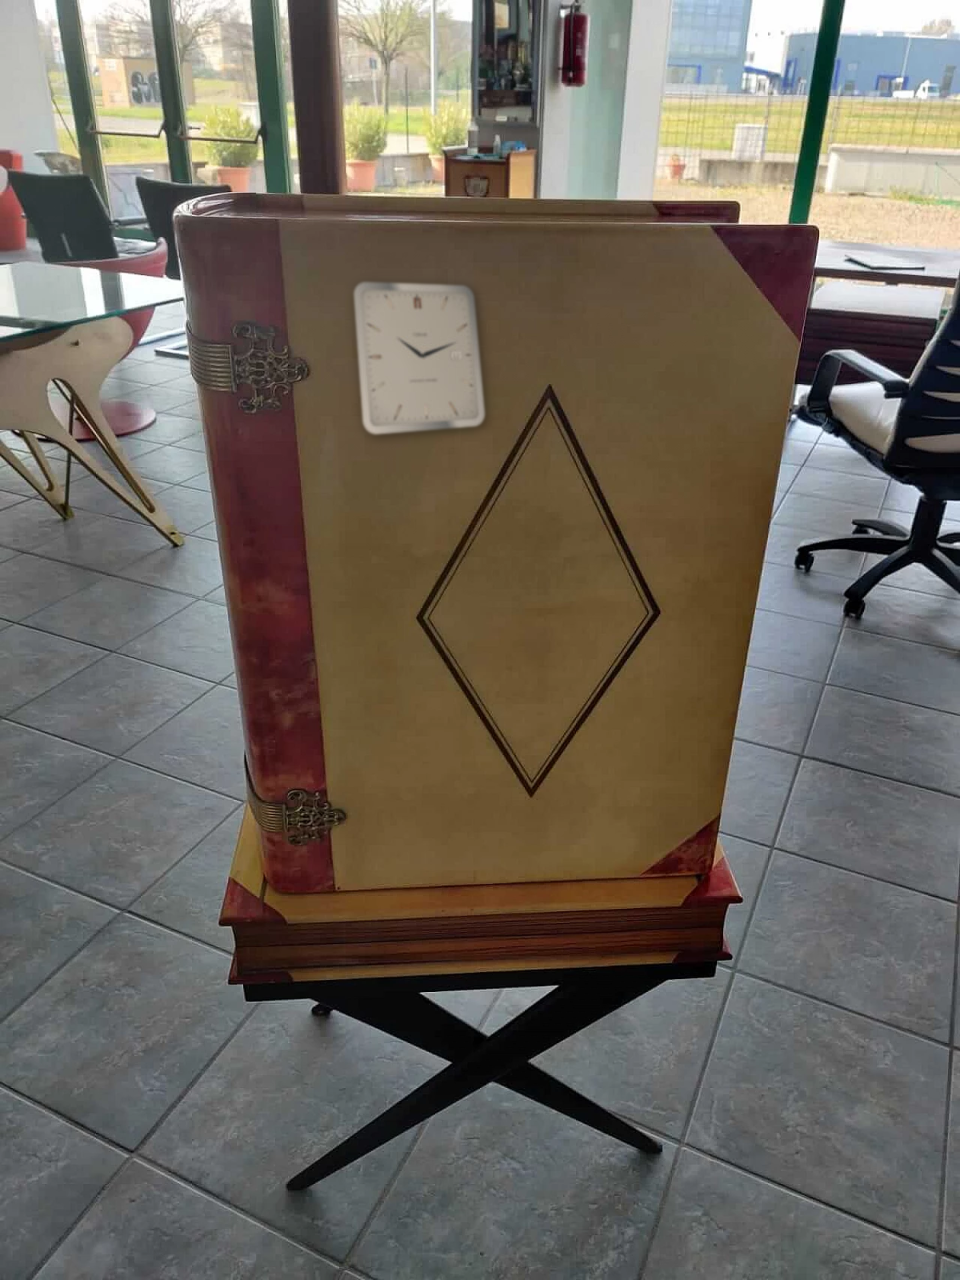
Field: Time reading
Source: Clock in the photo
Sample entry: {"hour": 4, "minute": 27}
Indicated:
{"hour": 10, "minute": 12}
